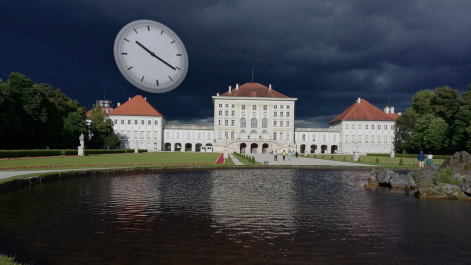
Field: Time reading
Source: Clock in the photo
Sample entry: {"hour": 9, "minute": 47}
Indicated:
{"hour": 10, "minute": 21}
